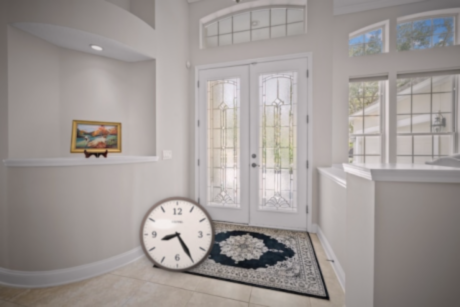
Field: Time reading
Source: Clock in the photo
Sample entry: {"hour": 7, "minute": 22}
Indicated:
{"hour": 8, "minute": 25}
